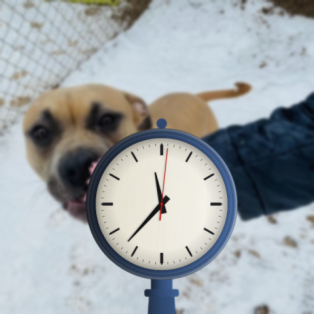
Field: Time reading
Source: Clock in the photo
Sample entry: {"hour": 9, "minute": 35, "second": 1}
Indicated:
{"hour": 11, "minute": 37, "second": 1}
